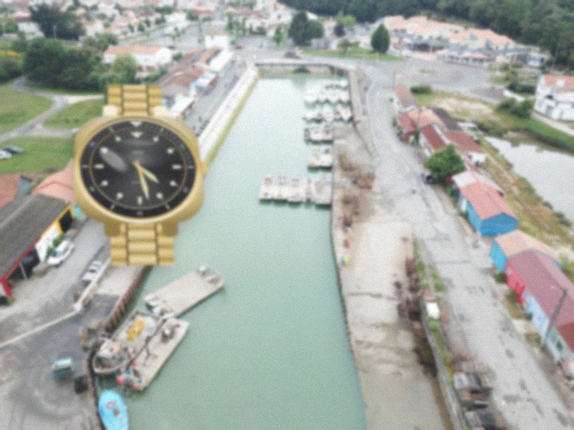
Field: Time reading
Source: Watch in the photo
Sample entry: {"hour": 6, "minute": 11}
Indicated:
{"hour": 4, "minute": 28}
